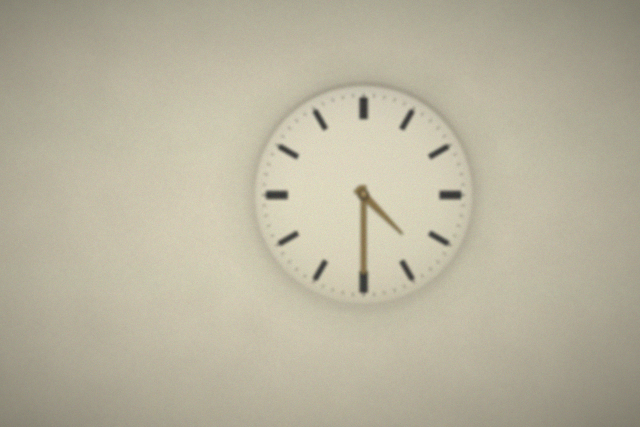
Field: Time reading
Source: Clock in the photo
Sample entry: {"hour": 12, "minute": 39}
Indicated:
{"hour": 4, "minute": 30}
